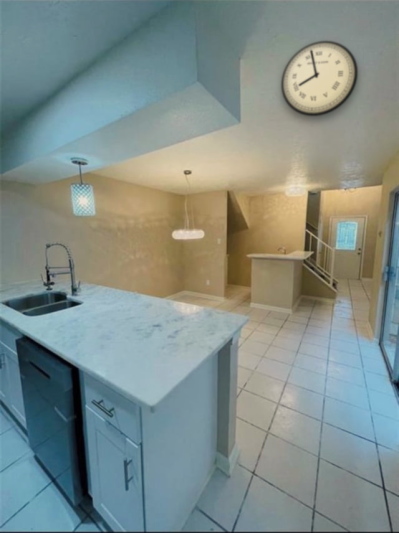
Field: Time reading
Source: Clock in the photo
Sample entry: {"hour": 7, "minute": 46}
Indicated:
{"hour": 7, "minute": 57}
